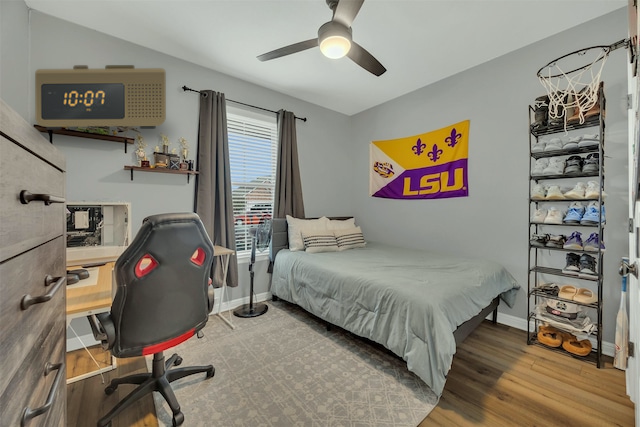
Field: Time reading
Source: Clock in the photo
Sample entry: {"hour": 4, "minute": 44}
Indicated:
{"hour": 10, "minute": 7}
